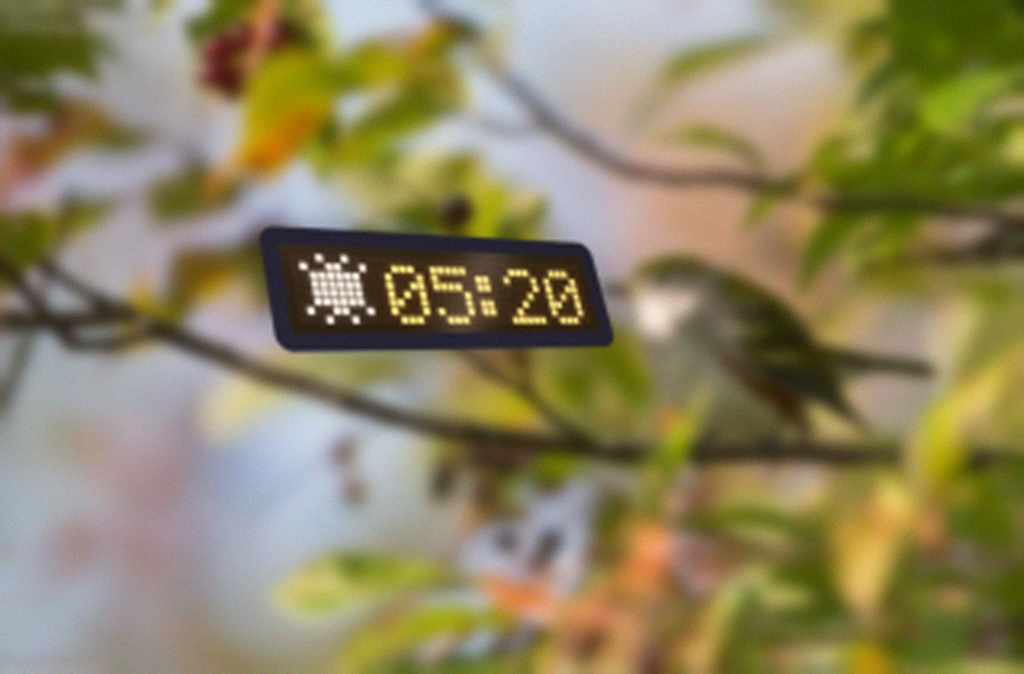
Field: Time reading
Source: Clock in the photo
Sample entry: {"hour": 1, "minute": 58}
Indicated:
{"hour": 5, "minute": 20}
